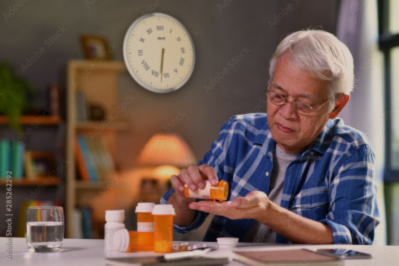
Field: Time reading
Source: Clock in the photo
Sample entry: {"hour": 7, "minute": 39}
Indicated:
{"hour": 6, "minute": 32}
